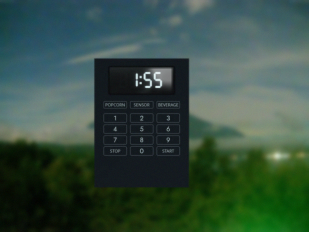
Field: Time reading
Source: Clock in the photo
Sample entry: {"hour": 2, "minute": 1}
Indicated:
{"hour": 1, "minute": 55}
